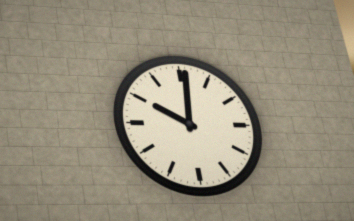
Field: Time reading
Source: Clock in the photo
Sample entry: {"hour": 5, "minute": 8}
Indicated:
{"hour": 10, "minute": 1}
